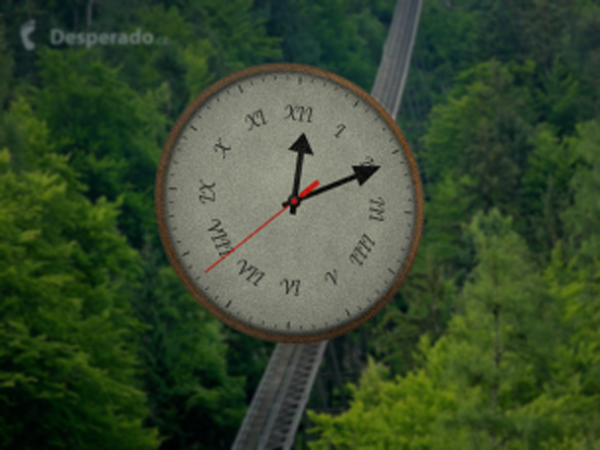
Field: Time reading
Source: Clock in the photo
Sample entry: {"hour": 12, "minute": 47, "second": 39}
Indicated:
{"hour": 12, "minute": 10, "second": 38}
